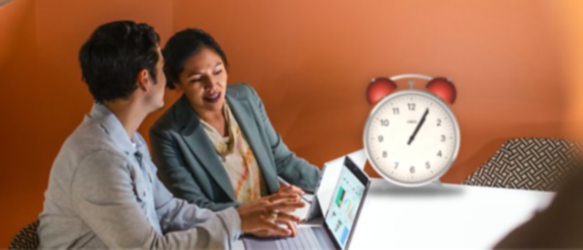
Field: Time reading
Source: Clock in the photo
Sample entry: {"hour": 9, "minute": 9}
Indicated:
{"hour": 1, "minute": 5}
